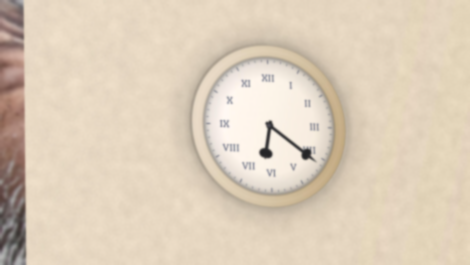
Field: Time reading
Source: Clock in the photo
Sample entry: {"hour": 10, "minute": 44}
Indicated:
{"hour": 6, "minute": 21}
